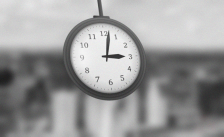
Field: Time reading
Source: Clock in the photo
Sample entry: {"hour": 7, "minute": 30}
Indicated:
{"hour": 3, "minute": 2}
